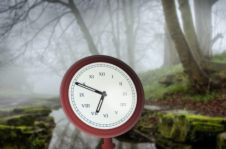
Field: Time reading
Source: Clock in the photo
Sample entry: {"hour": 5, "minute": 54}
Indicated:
{"hour": 6, "minute": 49}
